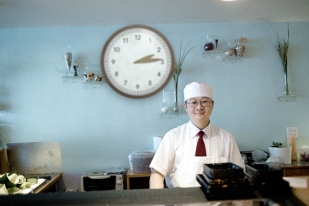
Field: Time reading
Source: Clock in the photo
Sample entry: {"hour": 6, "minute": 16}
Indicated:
{"hour": 2, "minute": 14}
